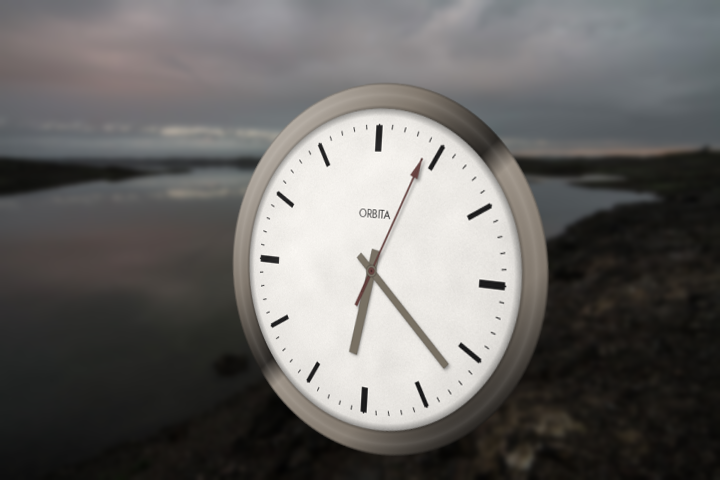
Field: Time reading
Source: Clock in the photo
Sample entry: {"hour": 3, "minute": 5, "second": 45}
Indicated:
{"hour": 6, "minute": 22, "second": 4}
